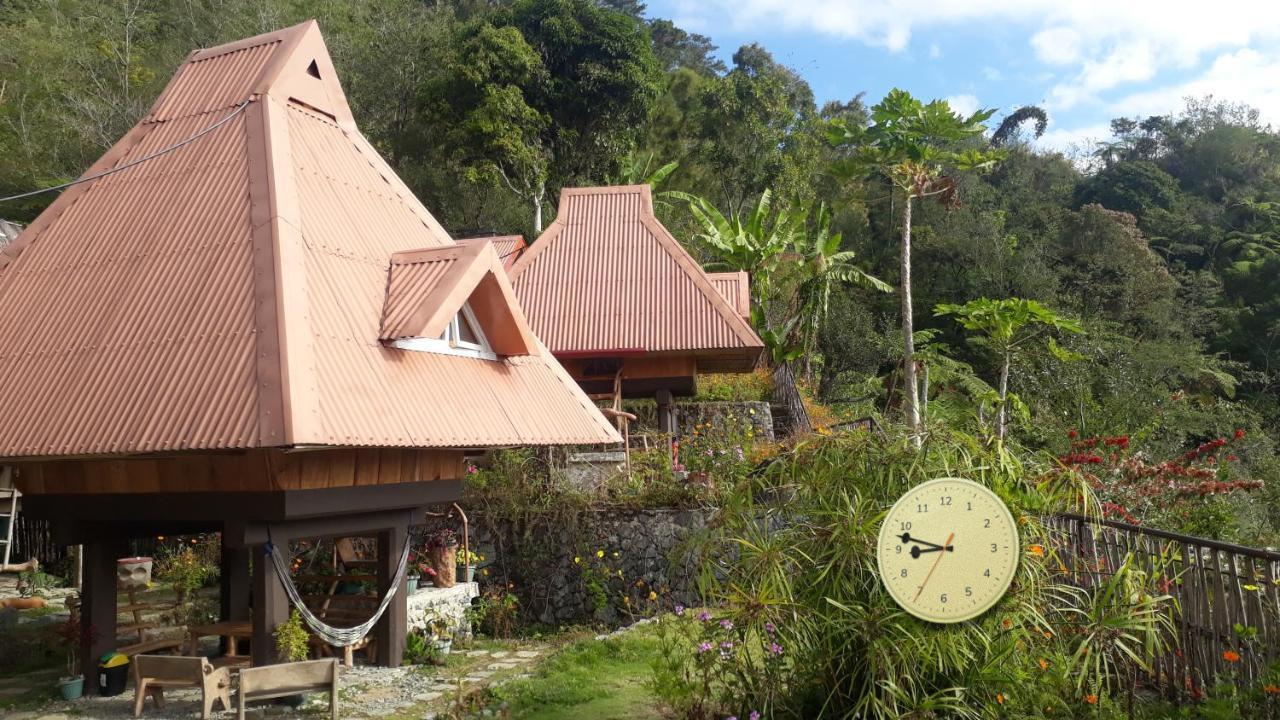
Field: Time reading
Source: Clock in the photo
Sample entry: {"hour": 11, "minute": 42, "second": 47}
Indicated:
{"hour": 8, "minute": 47, "second": 35}
